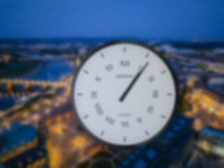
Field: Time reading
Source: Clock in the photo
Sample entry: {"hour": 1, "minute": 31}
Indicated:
{"hour": 1, "minute": 6}
